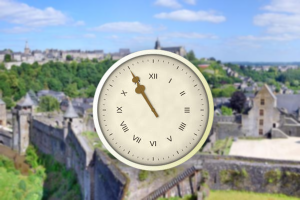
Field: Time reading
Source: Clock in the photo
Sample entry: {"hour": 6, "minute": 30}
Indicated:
{"hour": 10, "minute": 55}
